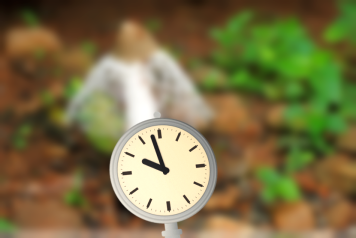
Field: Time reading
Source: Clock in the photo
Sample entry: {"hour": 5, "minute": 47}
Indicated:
{"hour": 9, "minute": 58}
